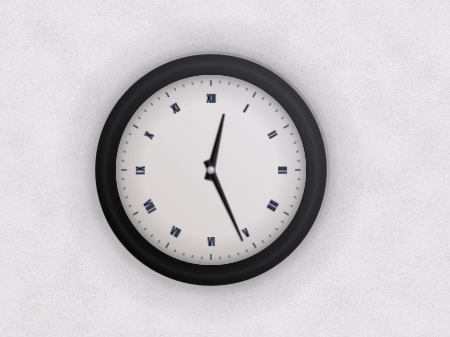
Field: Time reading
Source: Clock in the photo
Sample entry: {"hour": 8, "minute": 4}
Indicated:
{"hour": 12, "minute": 26}
